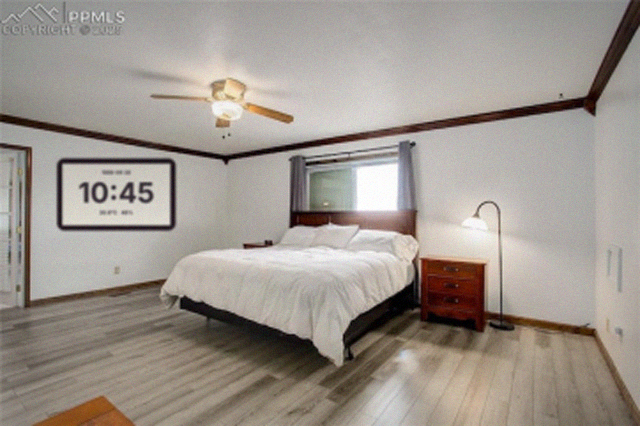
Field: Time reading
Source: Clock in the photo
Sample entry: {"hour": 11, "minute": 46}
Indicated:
{"hour": 10, "minute": 45}
